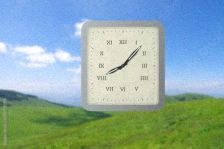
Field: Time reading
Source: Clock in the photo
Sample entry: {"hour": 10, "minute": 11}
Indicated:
{"hour": 8, "minute": 7}
